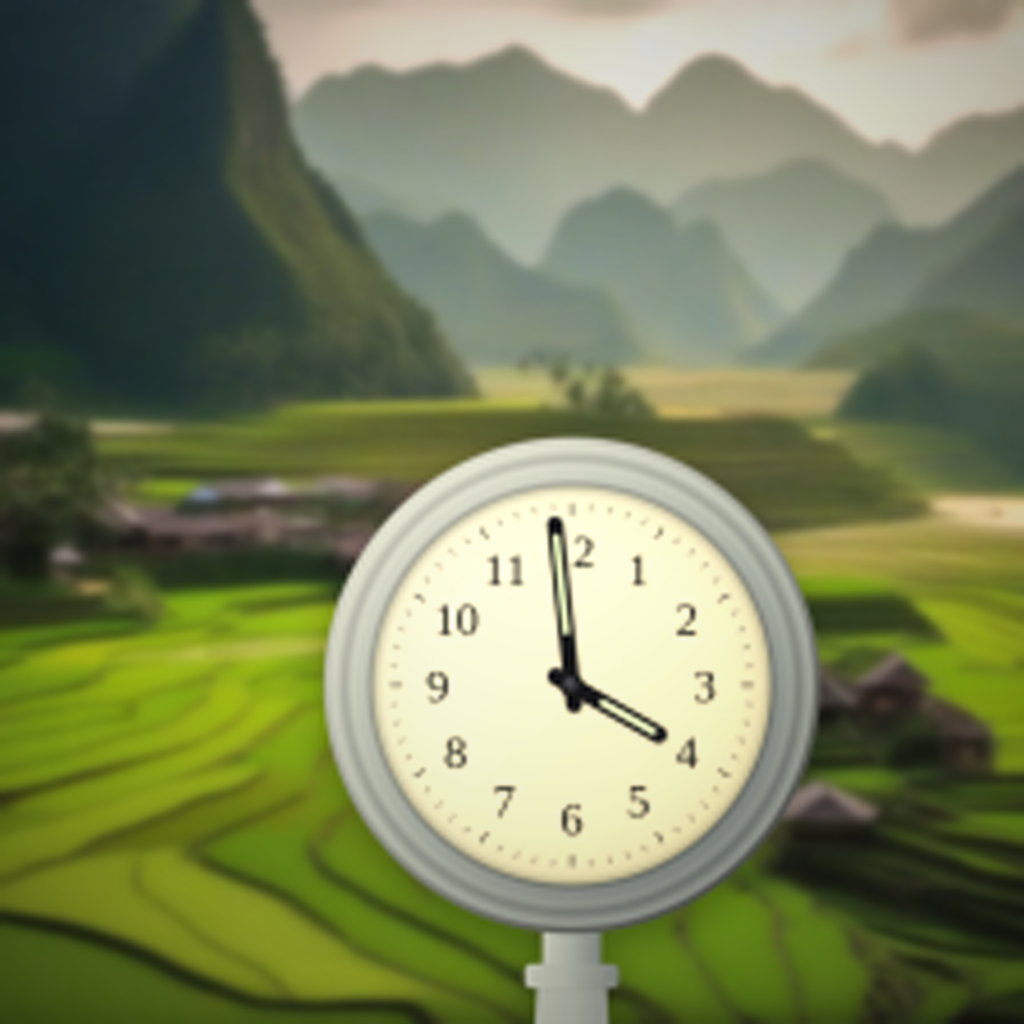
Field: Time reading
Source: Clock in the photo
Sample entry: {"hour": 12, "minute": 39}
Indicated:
{"hour": 3, "minute": 59}
